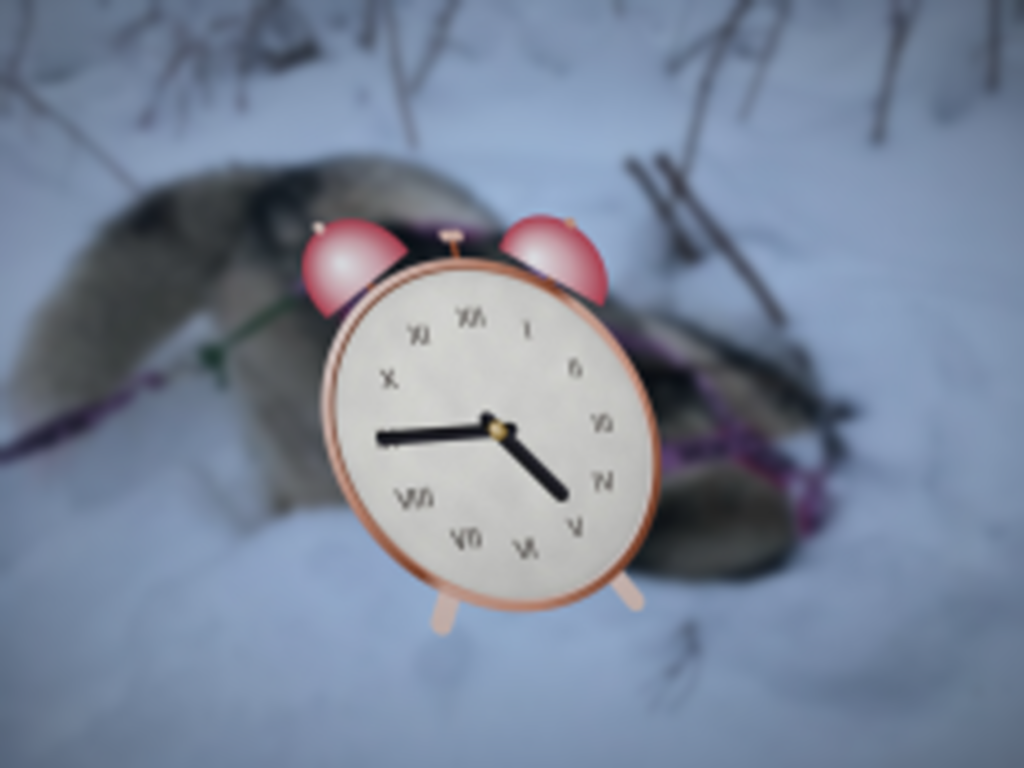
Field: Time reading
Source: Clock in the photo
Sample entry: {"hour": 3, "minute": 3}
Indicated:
{"hour": 4, "minute": 45}
